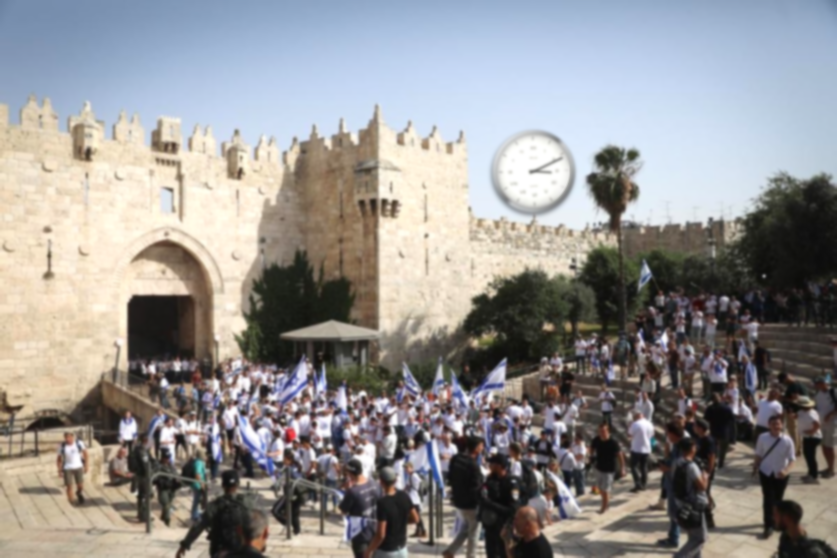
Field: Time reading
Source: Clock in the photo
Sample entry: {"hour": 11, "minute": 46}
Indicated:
{"hour": 3, "minute": 11}
